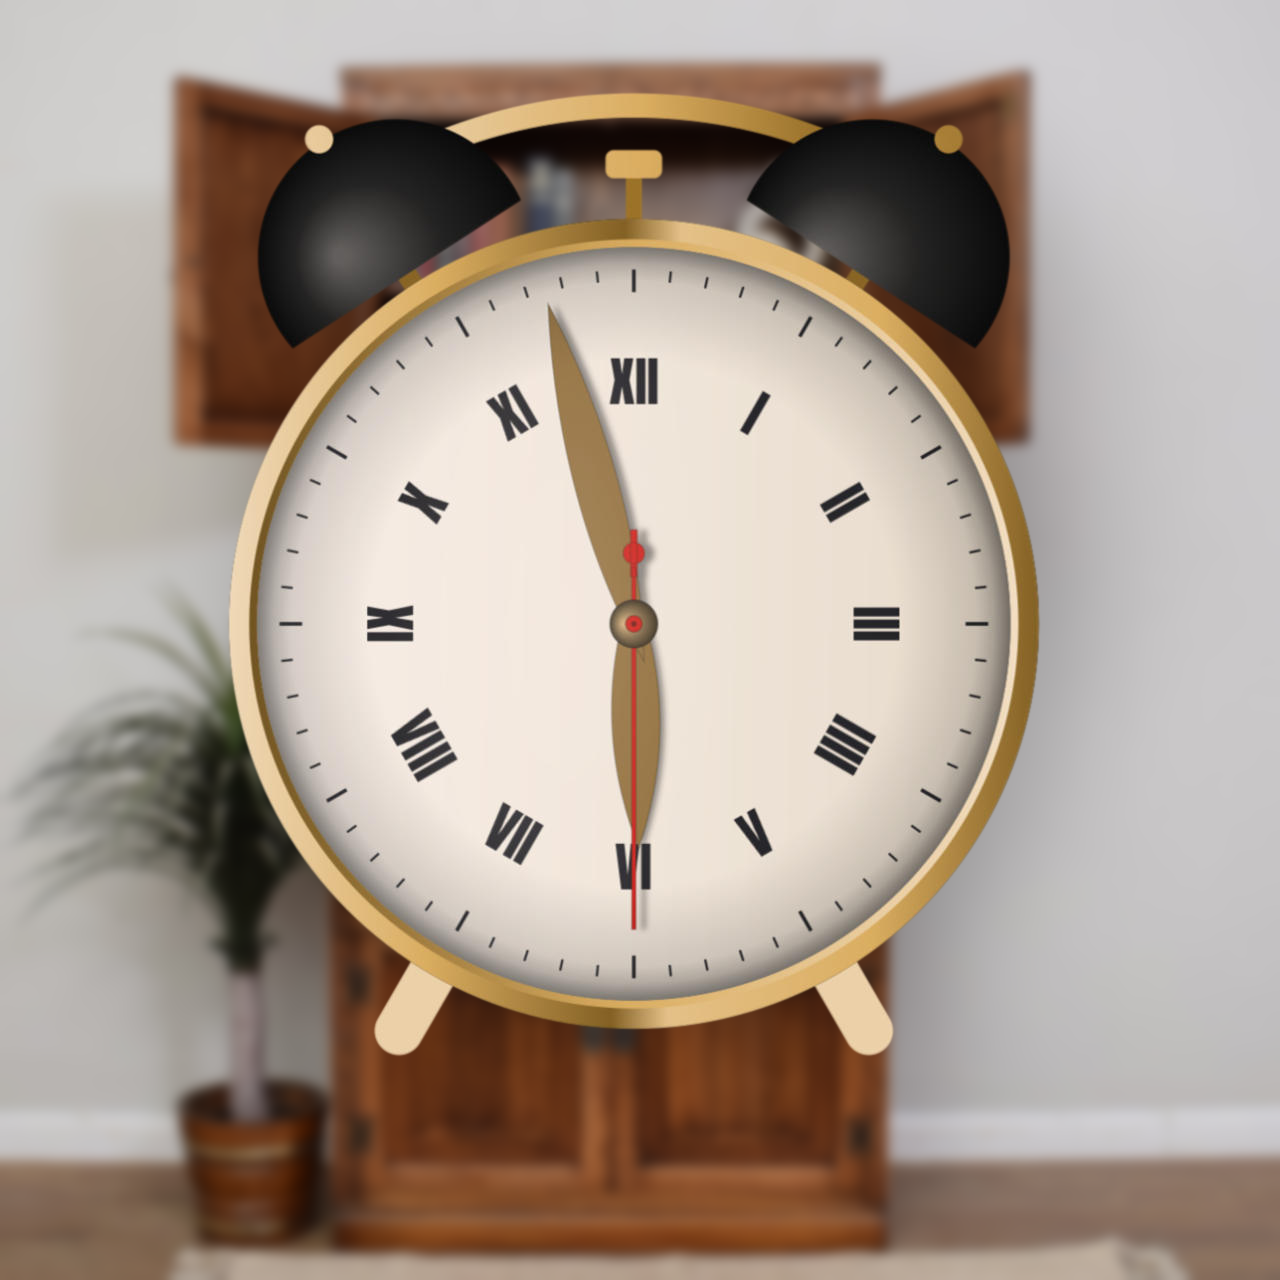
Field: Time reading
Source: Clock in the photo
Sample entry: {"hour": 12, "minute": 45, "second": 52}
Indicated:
{"hour": 5, "minute": 57, "second": 30}
